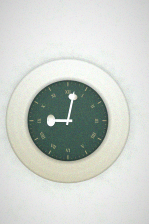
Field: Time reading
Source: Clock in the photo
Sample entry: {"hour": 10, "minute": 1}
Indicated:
{"hour": 9, "minute": 2}
